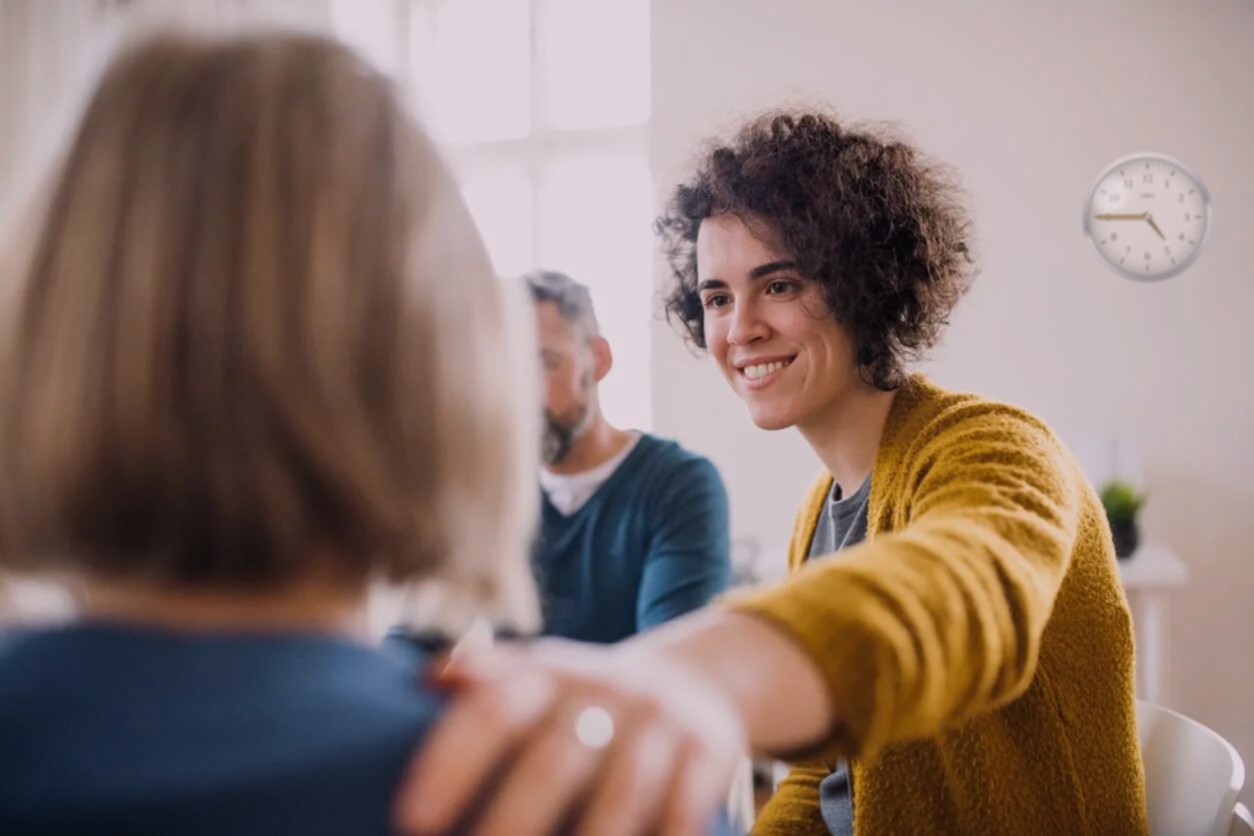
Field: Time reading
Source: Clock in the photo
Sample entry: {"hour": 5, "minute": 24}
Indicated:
{"hour": 4, "minute": 45}
